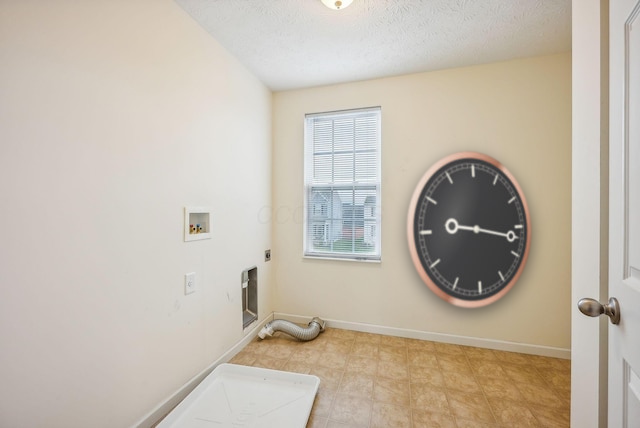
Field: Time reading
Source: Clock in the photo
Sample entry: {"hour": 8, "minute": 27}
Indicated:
{"hour": 9, "minute": 17}
